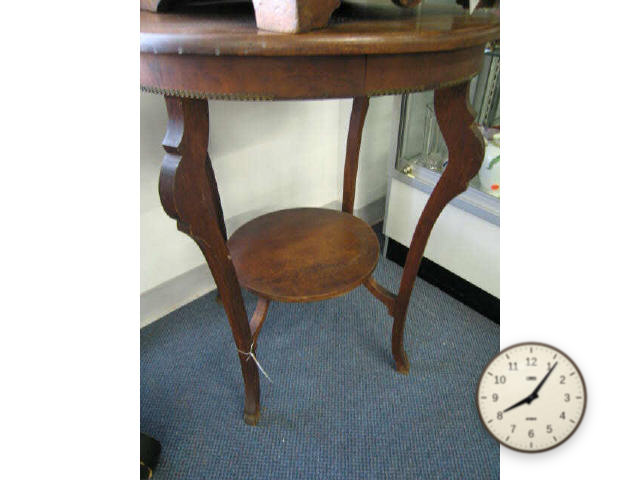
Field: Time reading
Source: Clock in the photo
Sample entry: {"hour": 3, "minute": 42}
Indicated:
{"hour": 8, "minute": 6}
